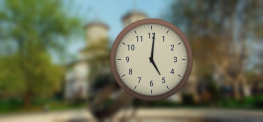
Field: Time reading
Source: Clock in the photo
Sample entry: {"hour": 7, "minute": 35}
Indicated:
{"hour": 5, "minute": 1}
